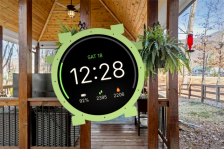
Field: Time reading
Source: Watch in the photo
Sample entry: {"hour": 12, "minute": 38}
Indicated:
{"hour": 12, "minute": 28}
